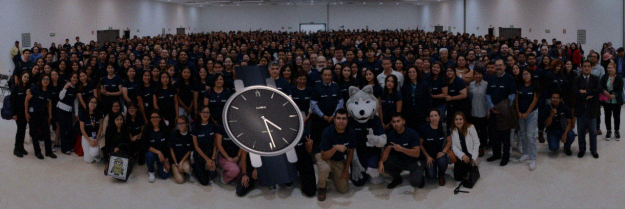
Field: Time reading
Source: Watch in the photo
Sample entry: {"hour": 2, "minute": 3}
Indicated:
{"hour": 4, "minute": 29}
